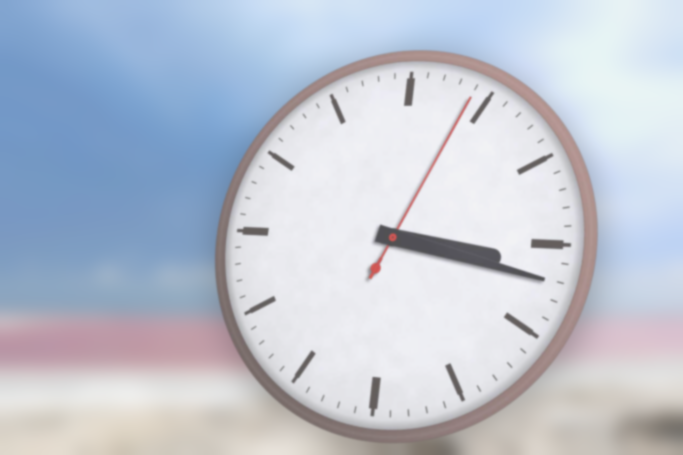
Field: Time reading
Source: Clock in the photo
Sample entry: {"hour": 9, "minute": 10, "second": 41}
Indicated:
{"hour": 3, "minute": 17, "second": 4}
